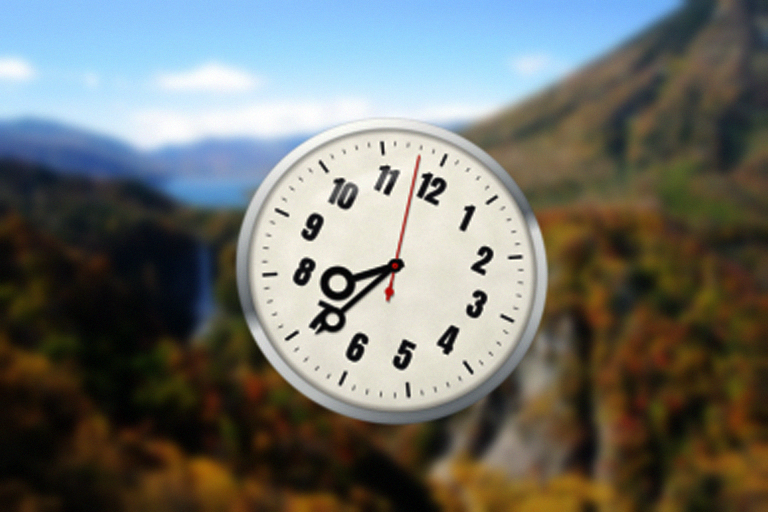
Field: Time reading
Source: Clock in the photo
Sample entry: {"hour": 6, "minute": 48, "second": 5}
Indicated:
{"hour": 7, "minute": 33, "second": 58}
